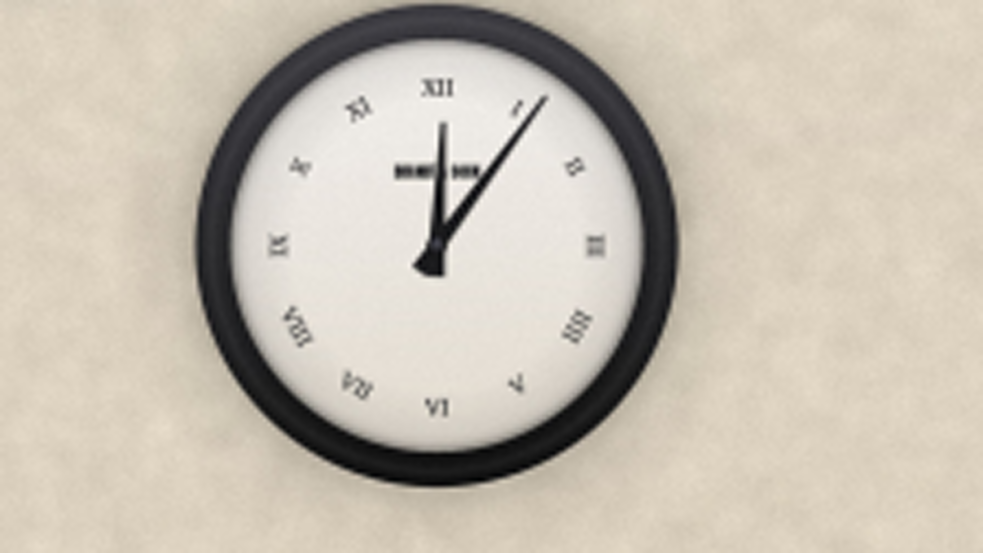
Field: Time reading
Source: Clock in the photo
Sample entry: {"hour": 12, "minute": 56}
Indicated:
{"hour": 12, "minute": 6}
